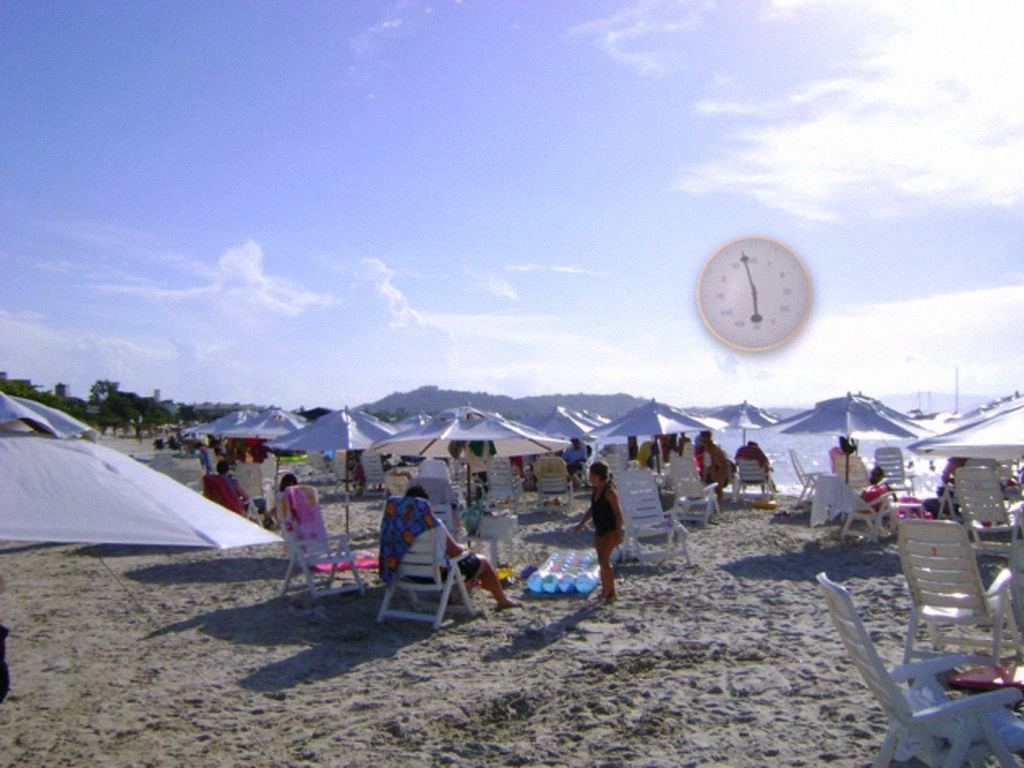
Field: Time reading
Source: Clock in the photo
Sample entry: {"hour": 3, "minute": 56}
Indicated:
{"hour": 5, "minute": 58}
